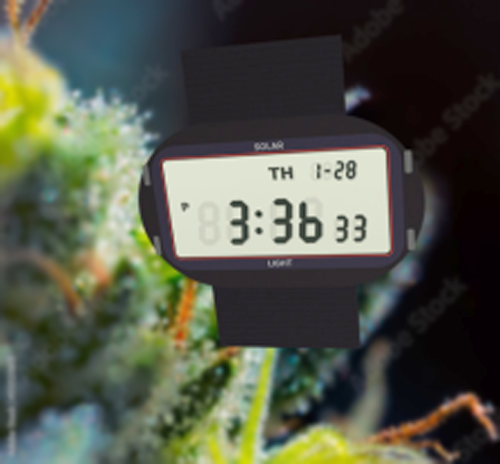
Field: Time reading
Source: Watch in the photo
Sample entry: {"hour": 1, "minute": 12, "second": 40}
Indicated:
{"hour": 3, "minute": 36, "second": 33}
